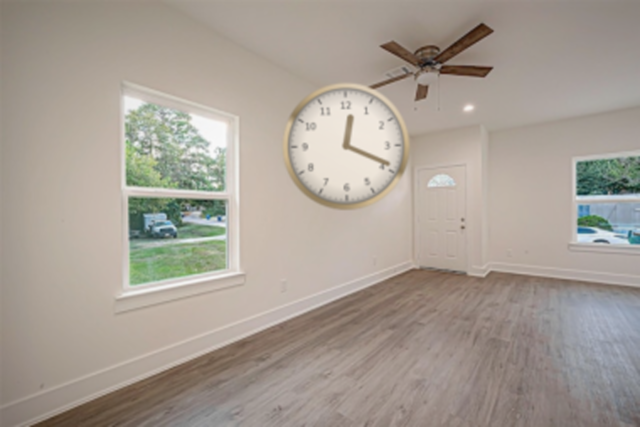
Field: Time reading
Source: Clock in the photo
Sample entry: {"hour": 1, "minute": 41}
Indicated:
{"hour": 12, "minute": 19}
